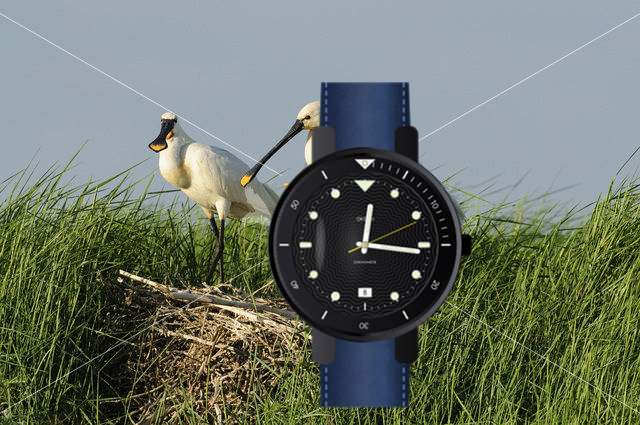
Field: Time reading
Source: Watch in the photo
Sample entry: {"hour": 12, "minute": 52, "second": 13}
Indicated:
{"hour": 12, "minute": 16, "second": 11}
